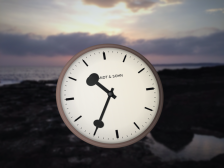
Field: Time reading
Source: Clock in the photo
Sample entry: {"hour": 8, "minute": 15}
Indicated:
{"hour": 10, "minute": 35}
